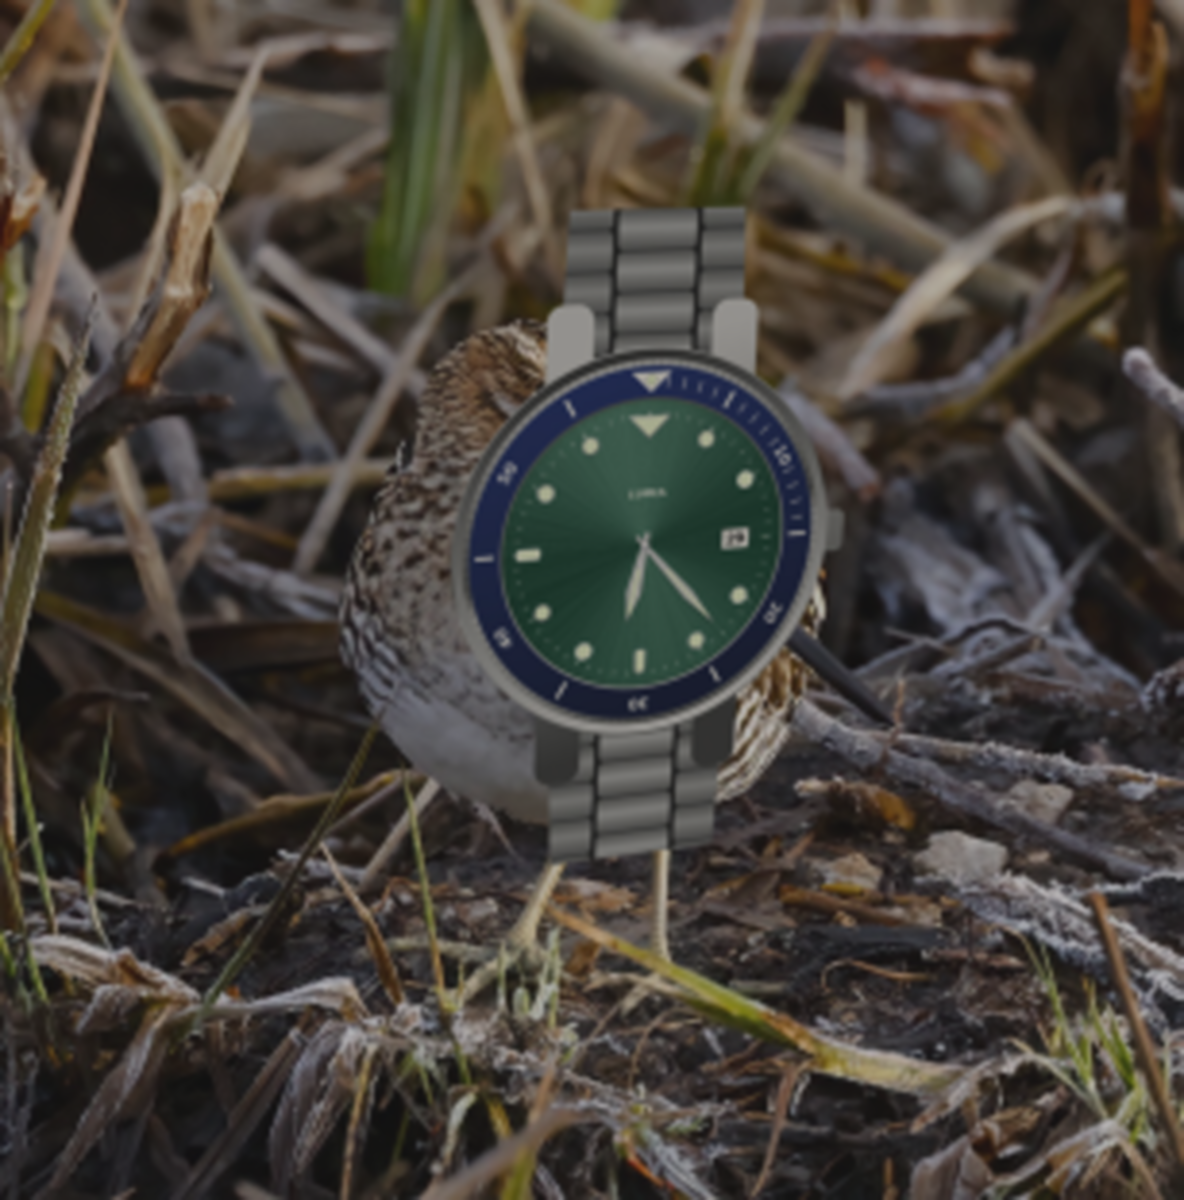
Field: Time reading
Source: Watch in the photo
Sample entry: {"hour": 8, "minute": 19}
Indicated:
{"hour": 6, "minute": 23}
